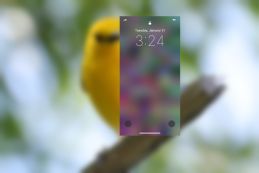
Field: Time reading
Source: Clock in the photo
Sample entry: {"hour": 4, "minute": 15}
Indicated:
{"hour": 3, "minute": 24}
